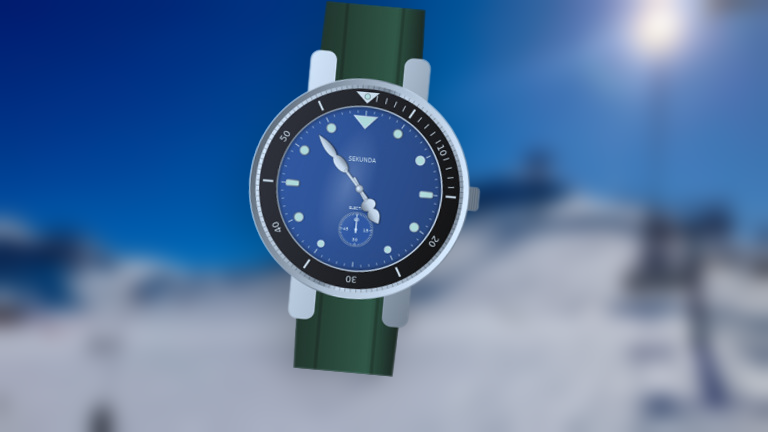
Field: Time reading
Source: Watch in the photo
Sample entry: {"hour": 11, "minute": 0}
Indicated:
{"hour": 4, "minute": 53}
